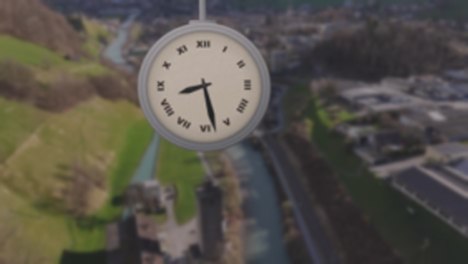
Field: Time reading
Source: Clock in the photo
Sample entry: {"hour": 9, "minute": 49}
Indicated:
{"hour": 8, "minute": 28}
